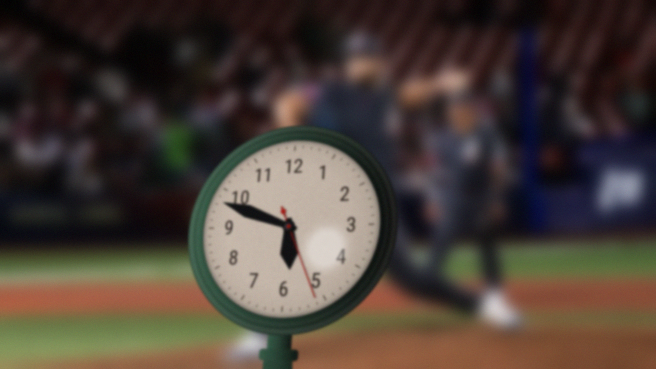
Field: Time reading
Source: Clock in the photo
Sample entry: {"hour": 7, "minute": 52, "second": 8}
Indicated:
{"hour": 5, "minute": 48, "second": 26}
